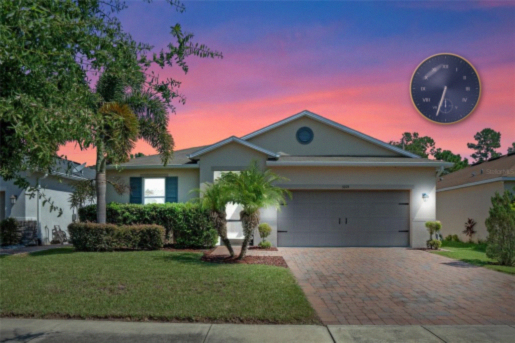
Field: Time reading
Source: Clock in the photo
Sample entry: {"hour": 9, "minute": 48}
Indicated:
{"hour": 6, "minute": 33}
